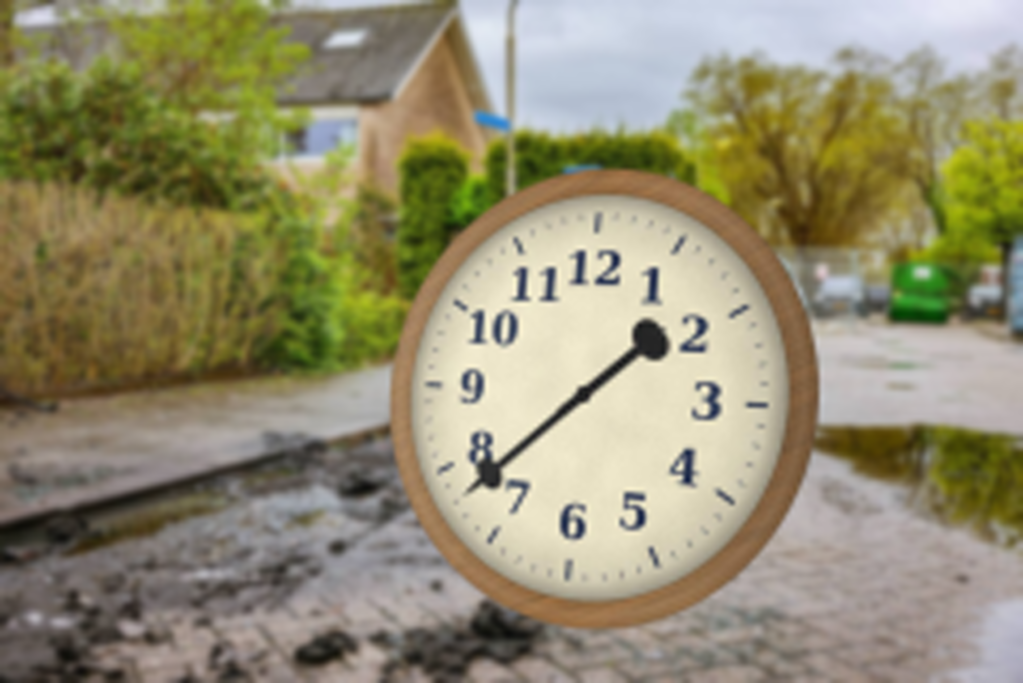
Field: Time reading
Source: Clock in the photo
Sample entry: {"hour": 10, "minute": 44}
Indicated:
{"hour": 1, "minute": 38}
